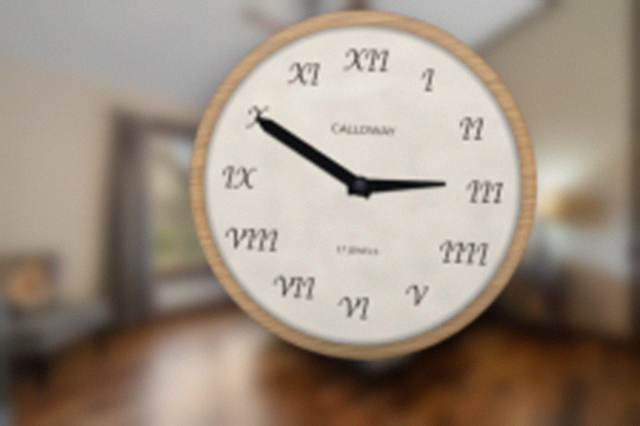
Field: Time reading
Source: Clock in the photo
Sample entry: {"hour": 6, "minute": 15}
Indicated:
{"hour": 2, "minute": 50}
